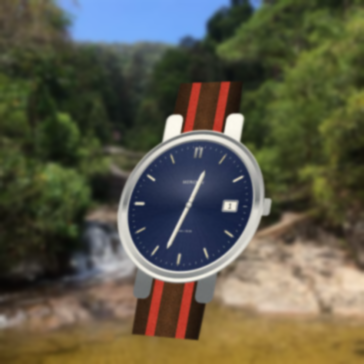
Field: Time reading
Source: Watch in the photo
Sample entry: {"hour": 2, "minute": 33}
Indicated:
{"hour": 12, "minute": 33}
